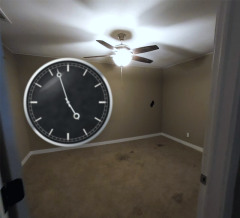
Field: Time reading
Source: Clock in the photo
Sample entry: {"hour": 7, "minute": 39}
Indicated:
{"hour": 4, "minute": 57}
